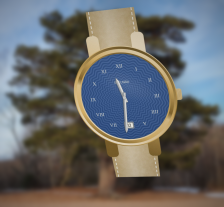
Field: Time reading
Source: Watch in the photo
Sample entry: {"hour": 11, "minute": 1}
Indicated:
{"hour": 11, "minute": 31}
